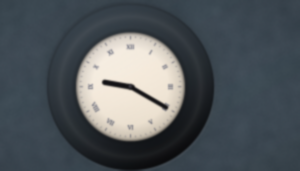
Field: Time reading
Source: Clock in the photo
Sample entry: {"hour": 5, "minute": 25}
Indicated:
{"hour": 9, "minute": 20}
